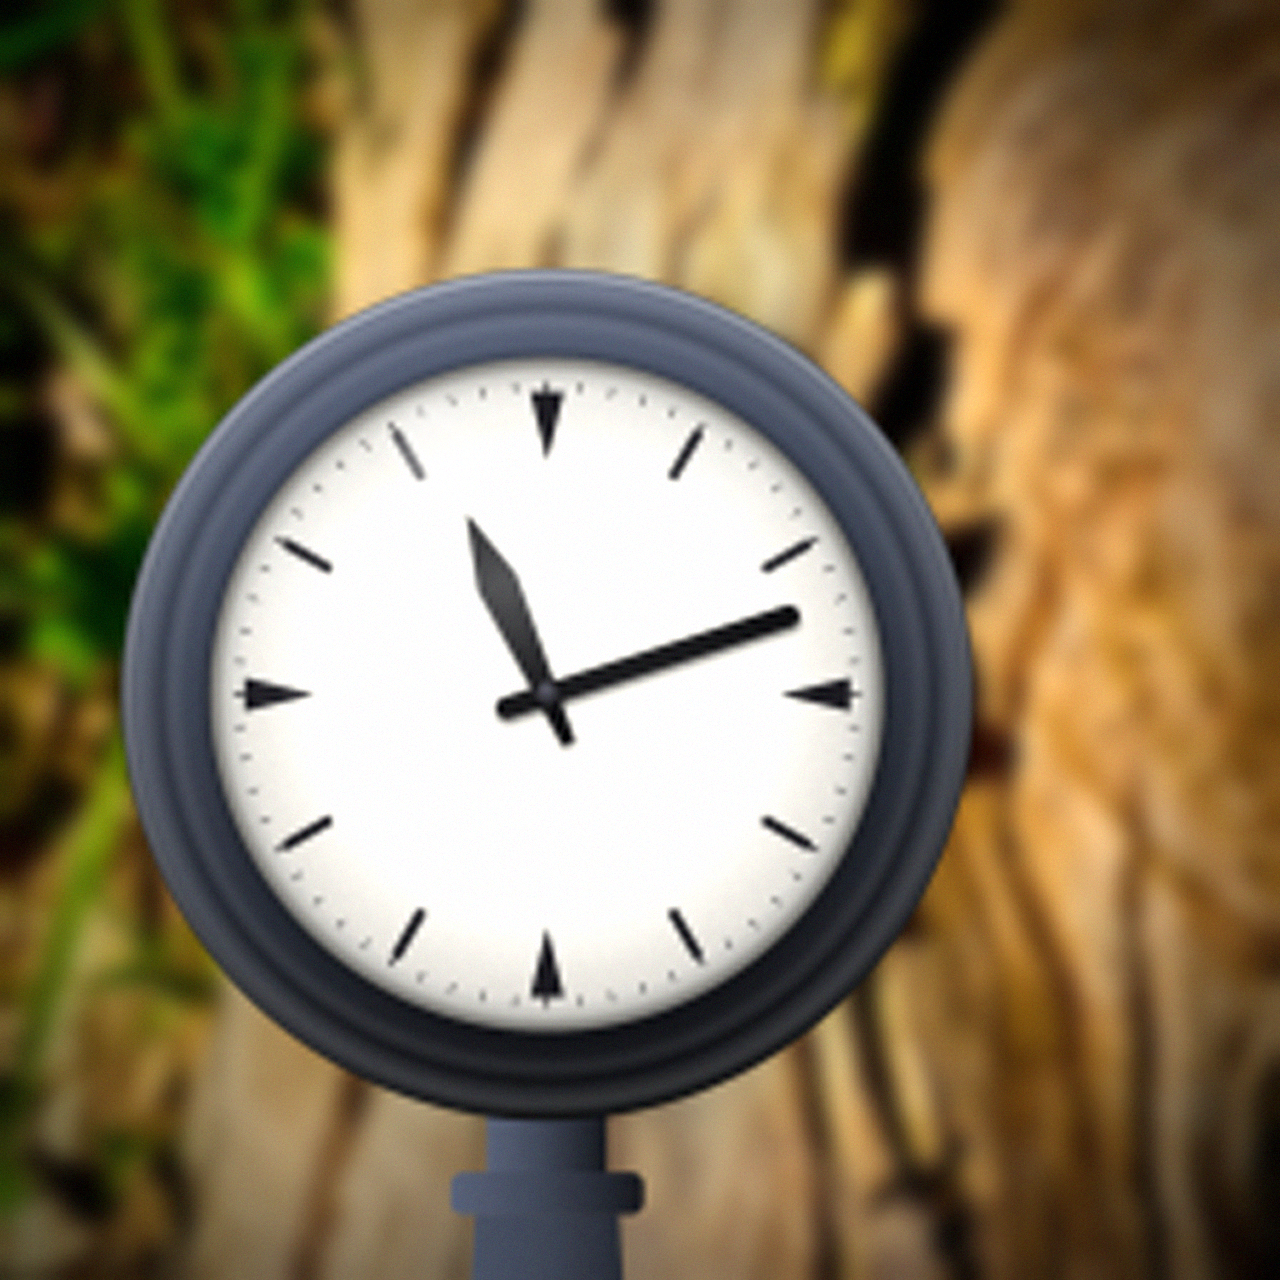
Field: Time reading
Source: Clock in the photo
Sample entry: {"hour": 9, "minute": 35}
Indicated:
{"hour": 11, "minute": 12}
